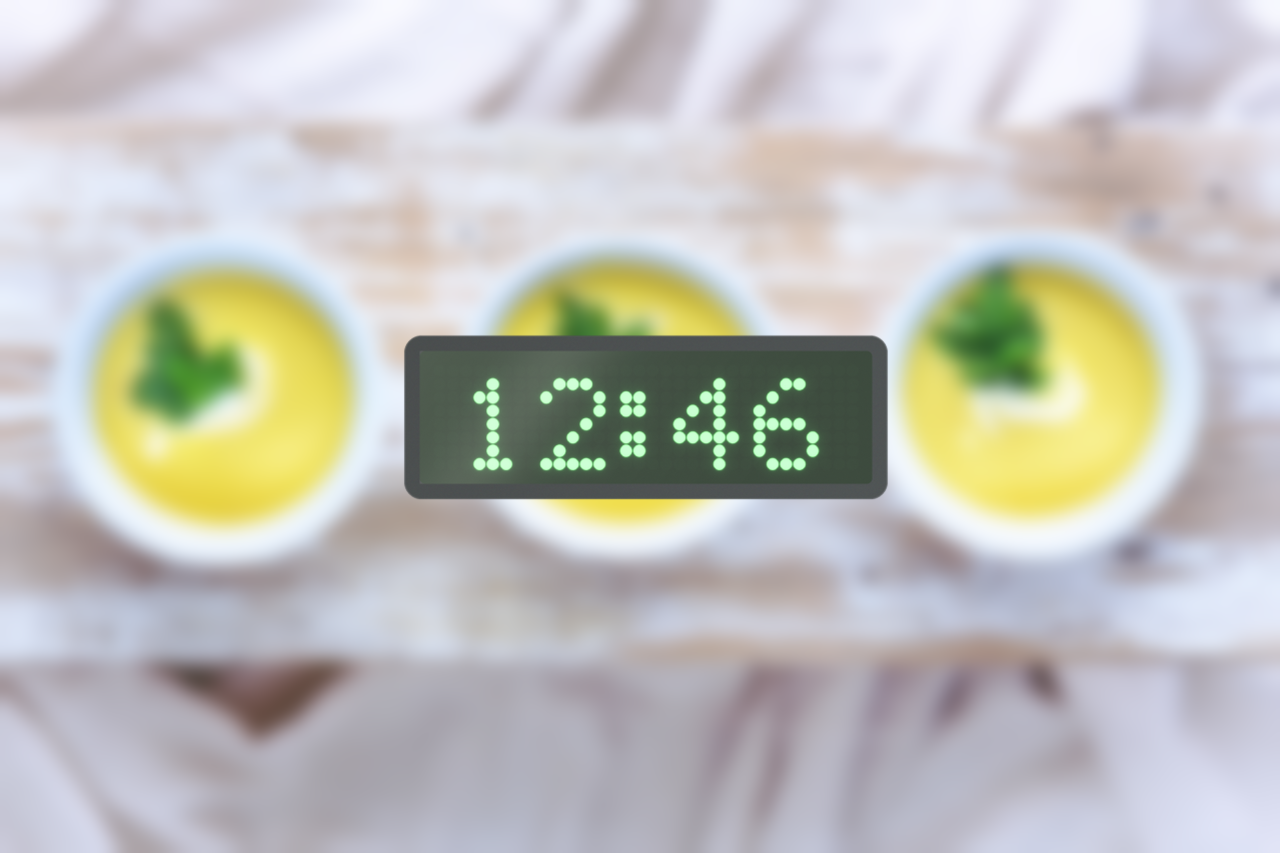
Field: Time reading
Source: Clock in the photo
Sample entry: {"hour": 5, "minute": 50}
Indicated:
{"hour": 12, "minute": 46}
